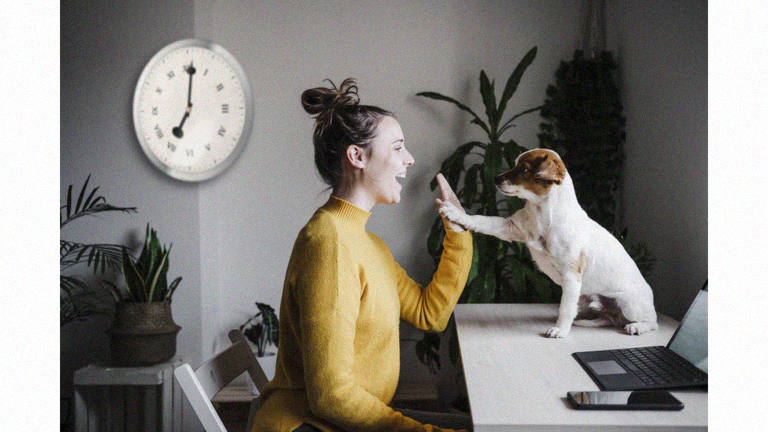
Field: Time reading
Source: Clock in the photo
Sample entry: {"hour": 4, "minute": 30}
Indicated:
{"hour": 7, "minute": 1}
